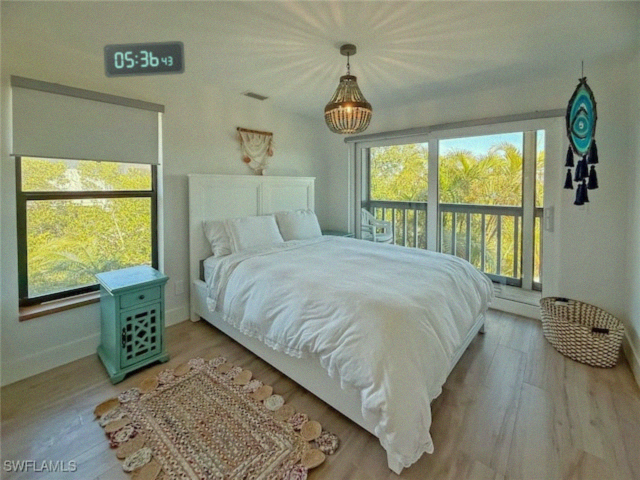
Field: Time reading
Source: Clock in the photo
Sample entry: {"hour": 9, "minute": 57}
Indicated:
{"hour": 5, "minute": 36}
